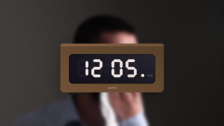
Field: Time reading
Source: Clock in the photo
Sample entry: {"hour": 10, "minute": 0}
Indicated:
{"hour": 12, "minute": 5}
